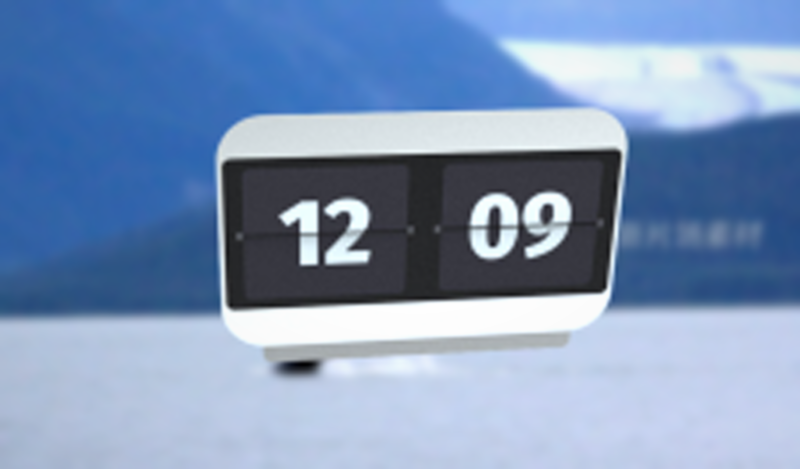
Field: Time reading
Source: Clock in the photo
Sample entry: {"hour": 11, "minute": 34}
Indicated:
{"hour": 12, "minute": 9}
